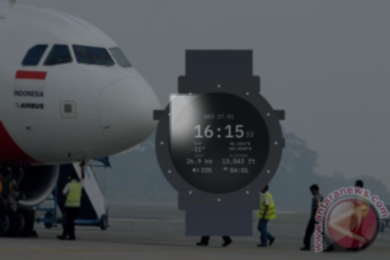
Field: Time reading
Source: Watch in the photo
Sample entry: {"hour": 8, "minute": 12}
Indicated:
{"hour": 16, "minute": 15}
